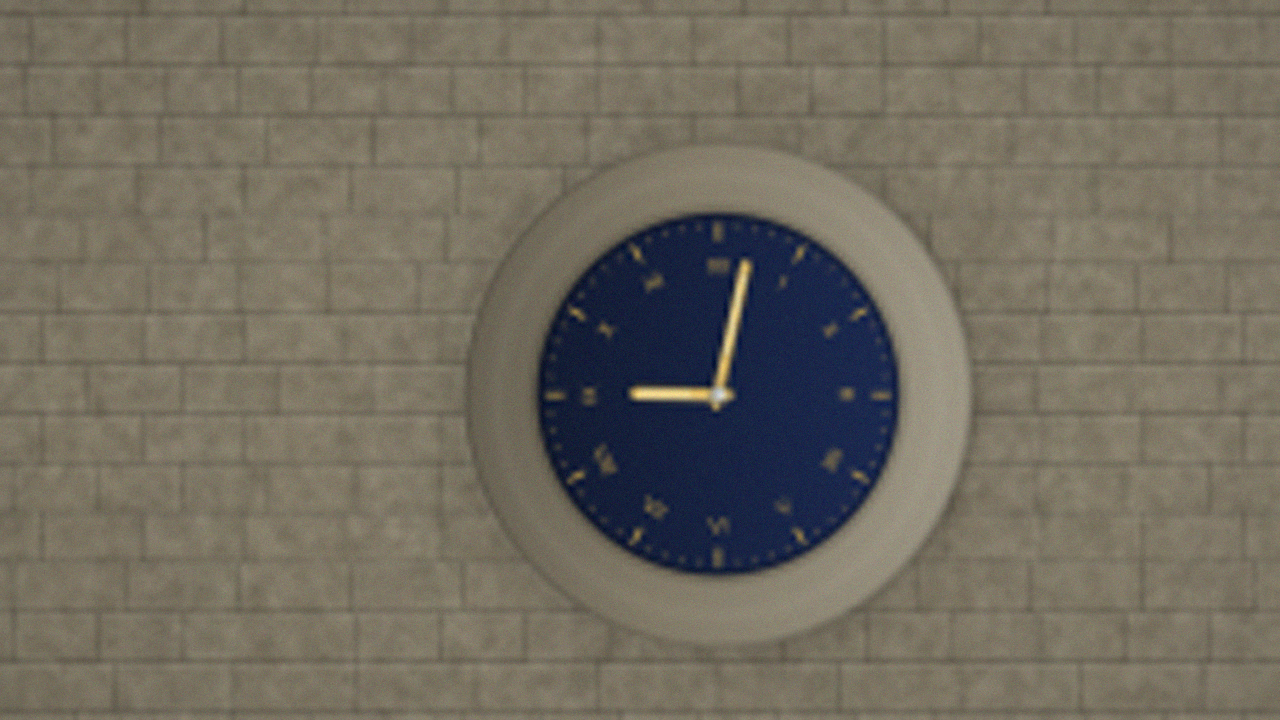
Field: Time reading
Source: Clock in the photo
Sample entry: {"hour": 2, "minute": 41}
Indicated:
{"hour": 9, "minute": 2}
